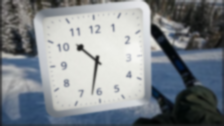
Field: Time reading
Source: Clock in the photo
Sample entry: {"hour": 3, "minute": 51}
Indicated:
{"hour": 10, "minute": 32}
